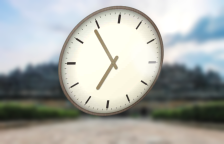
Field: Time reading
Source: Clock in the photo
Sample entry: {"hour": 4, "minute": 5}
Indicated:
{"hour": 6, "minute": 54}
